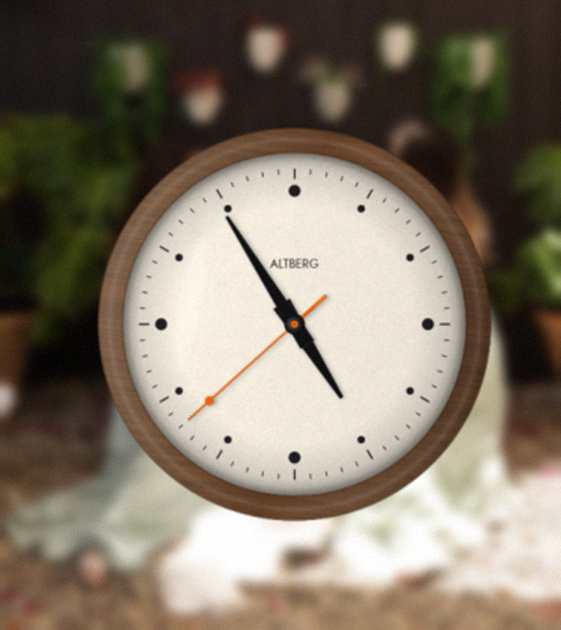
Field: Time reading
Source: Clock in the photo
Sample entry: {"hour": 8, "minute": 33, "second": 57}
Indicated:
{"hour": 4, "minute": 54, "second": 38}
